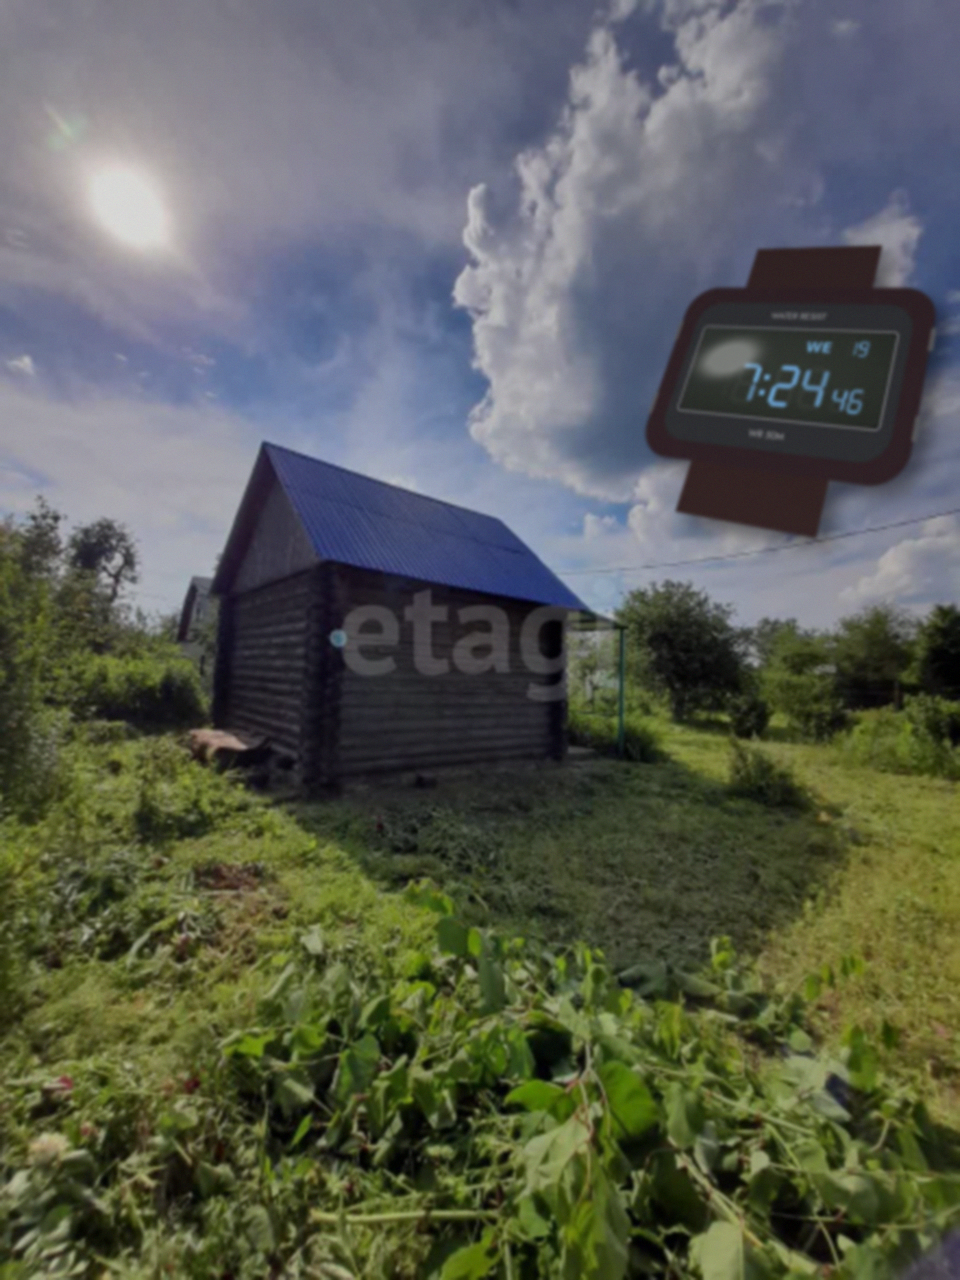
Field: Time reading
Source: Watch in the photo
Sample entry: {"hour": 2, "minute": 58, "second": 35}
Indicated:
{"hour": 7, "minute": 24, "second": 46}
